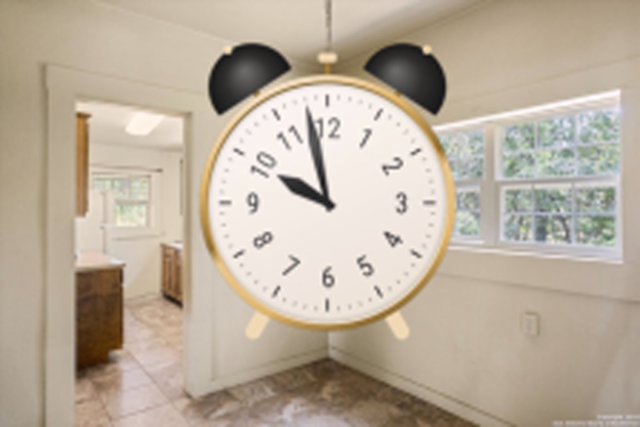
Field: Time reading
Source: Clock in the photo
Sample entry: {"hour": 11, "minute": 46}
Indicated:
{"hour": 9, "minute": 58}
